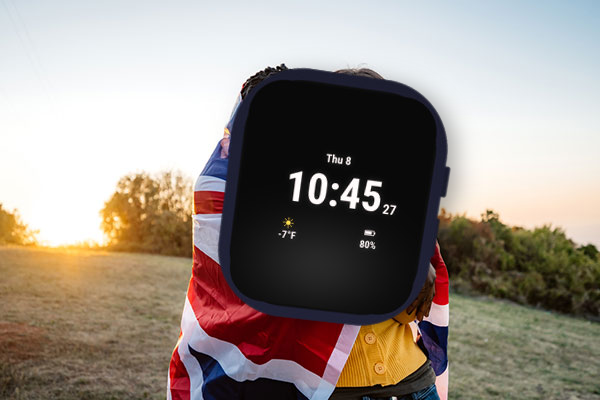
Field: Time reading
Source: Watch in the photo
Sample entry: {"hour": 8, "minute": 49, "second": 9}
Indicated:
{"hour": 10, "minute": 45, "second": 27}
